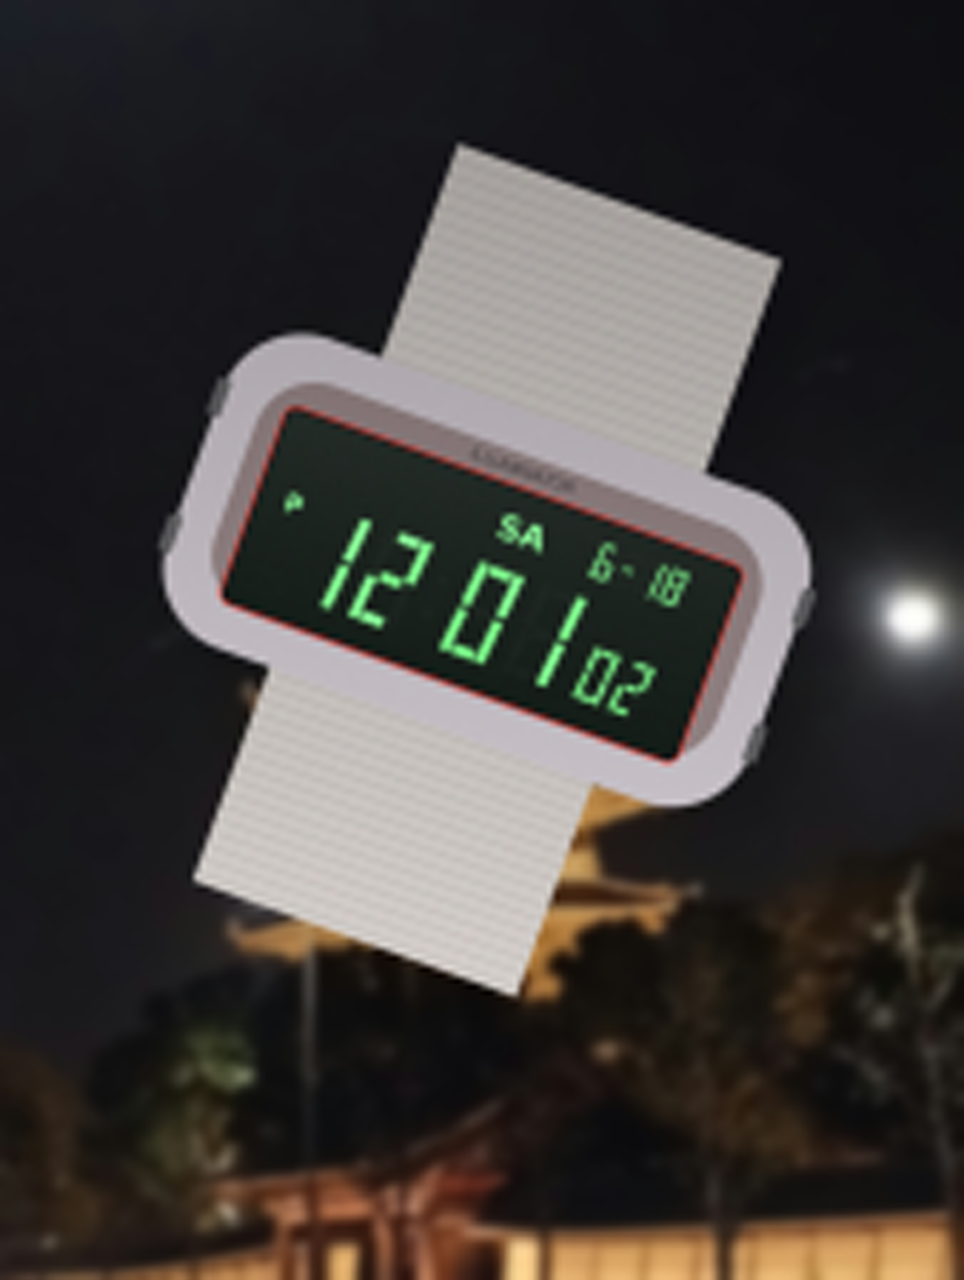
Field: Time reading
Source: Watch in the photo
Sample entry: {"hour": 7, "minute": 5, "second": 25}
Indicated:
{"hour": 12, "minute": 1, "second": 2}
